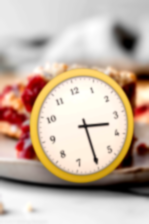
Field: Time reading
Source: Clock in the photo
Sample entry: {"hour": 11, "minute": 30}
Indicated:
{"hour": 3, "minute": 30}
